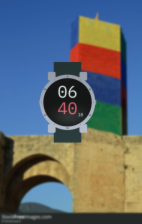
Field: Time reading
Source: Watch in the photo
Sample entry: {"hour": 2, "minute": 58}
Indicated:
{"hour": 6, "minute": 40}
